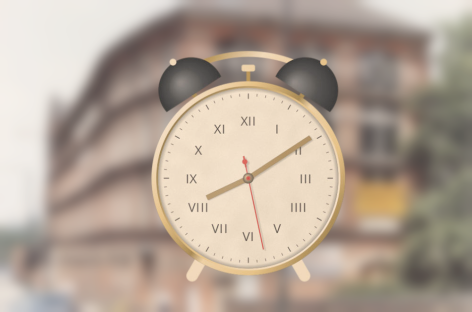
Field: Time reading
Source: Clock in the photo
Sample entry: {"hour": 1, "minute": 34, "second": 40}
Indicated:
{"hour": 8, "minute": 9, "second": 28}
